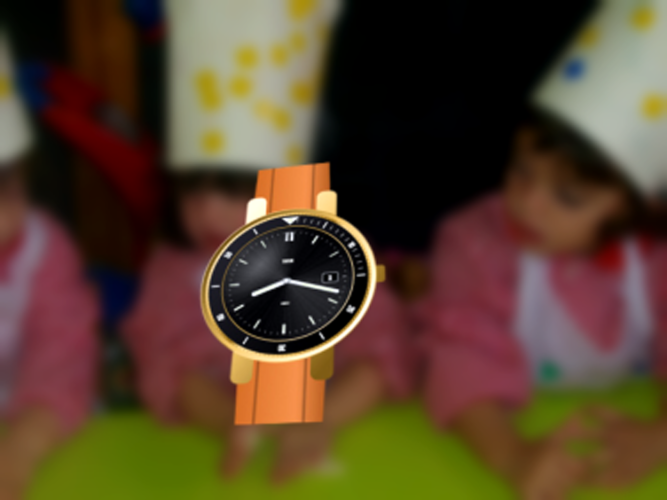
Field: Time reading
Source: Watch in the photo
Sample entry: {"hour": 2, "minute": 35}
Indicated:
{"hour": 8, "minute": 18}
